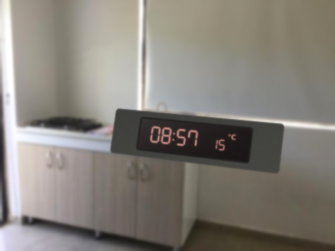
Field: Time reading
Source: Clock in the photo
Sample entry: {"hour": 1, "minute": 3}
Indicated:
{"hour": 8, "minute": 57}
